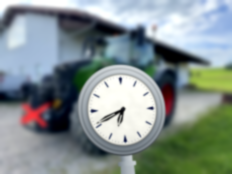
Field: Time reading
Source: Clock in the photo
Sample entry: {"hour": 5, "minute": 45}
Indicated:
{"hour": 6, "minute": 41}
